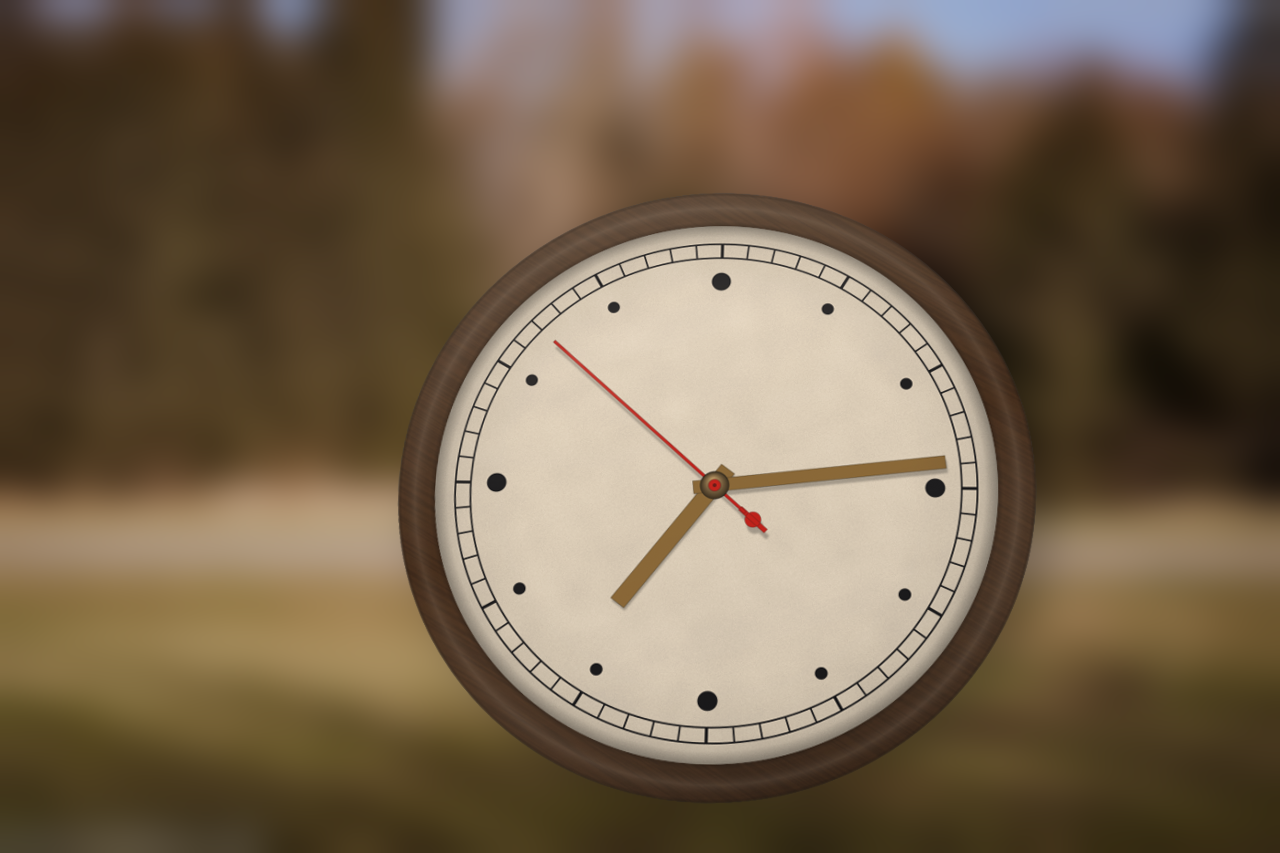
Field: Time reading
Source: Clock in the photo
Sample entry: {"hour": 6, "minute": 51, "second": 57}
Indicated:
{"hour": 7, "minute": 13, "second": 52}
